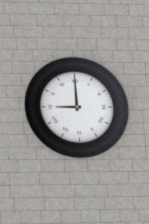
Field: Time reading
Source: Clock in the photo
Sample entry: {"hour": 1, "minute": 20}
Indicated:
{"hour": 9, "minute": 0}
